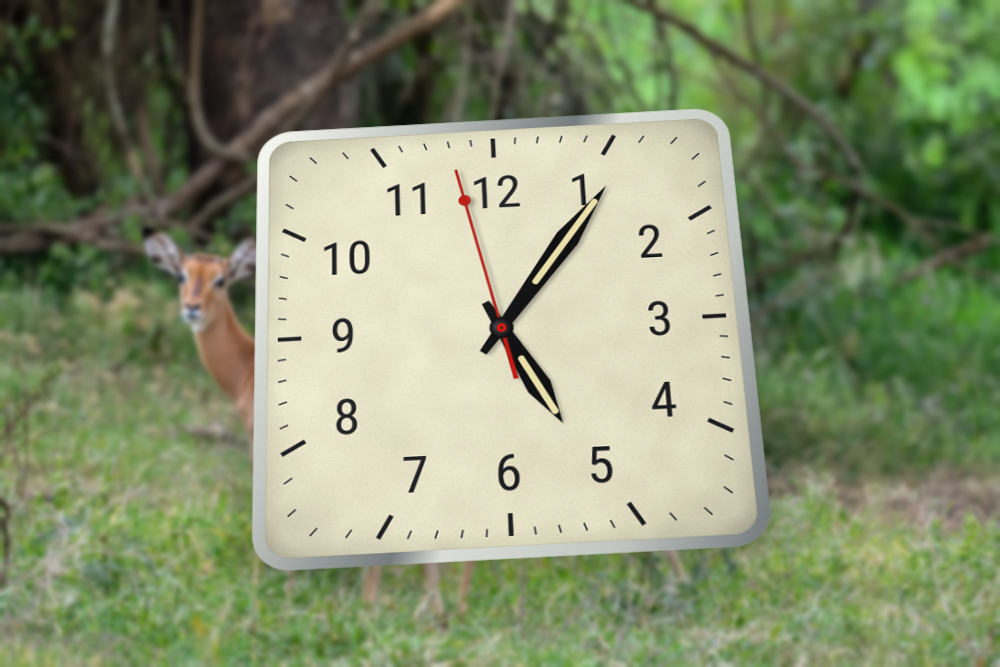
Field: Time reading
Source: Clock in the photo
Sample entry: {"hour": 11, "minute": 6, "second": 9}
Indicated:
{"hour": 5, "minute": 5, "second": 58}
